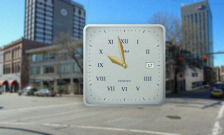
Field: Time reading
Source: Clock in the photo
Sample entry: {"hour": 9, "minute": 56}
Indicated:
{"hour": 9, "minute": 58}
